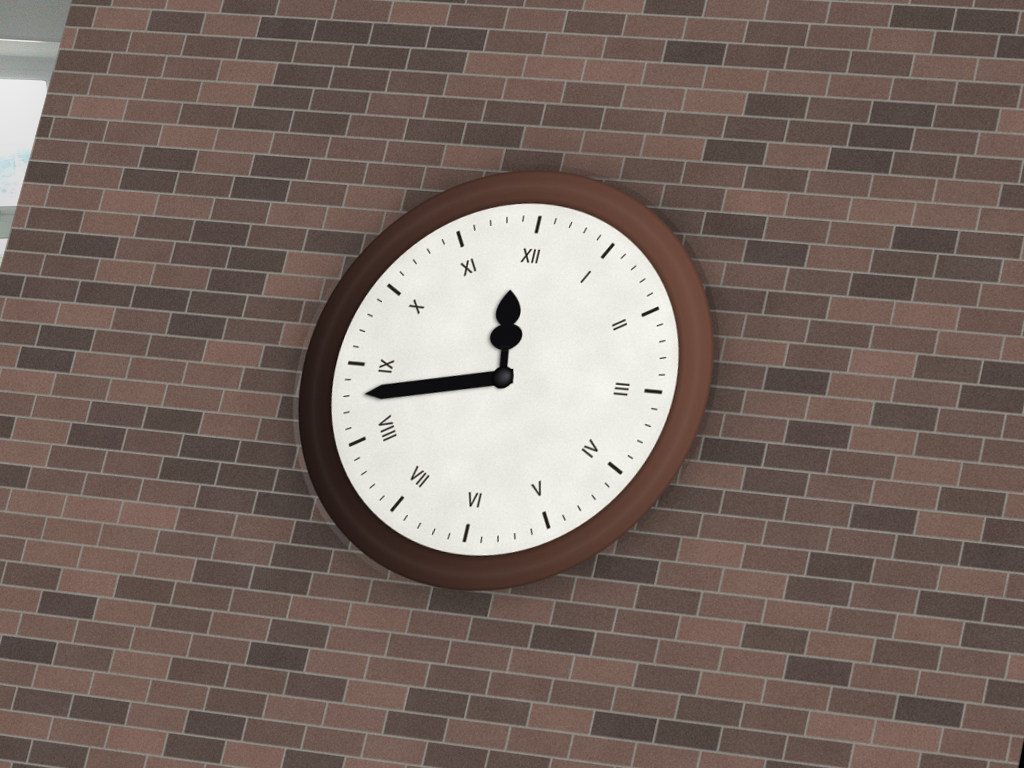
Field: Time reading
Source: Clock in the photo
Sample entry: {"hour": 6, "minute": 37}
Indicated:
{"hour": 11, "minute": 43}
